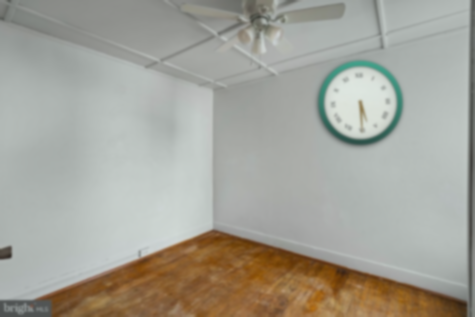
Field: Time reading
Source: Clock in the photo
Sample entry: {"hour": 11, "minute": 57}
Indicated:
{"hour": 5, "minute": 30}
